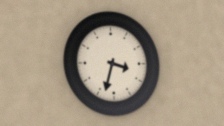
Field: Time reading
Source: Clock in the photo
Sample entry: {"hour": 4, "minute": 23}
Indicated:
{"hour": 3, "minute": 33}
